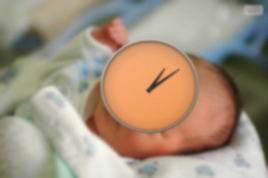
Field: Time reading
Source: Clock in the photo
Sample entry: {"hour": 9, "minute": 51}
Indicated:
{"hour": 1, "minute": 9}
